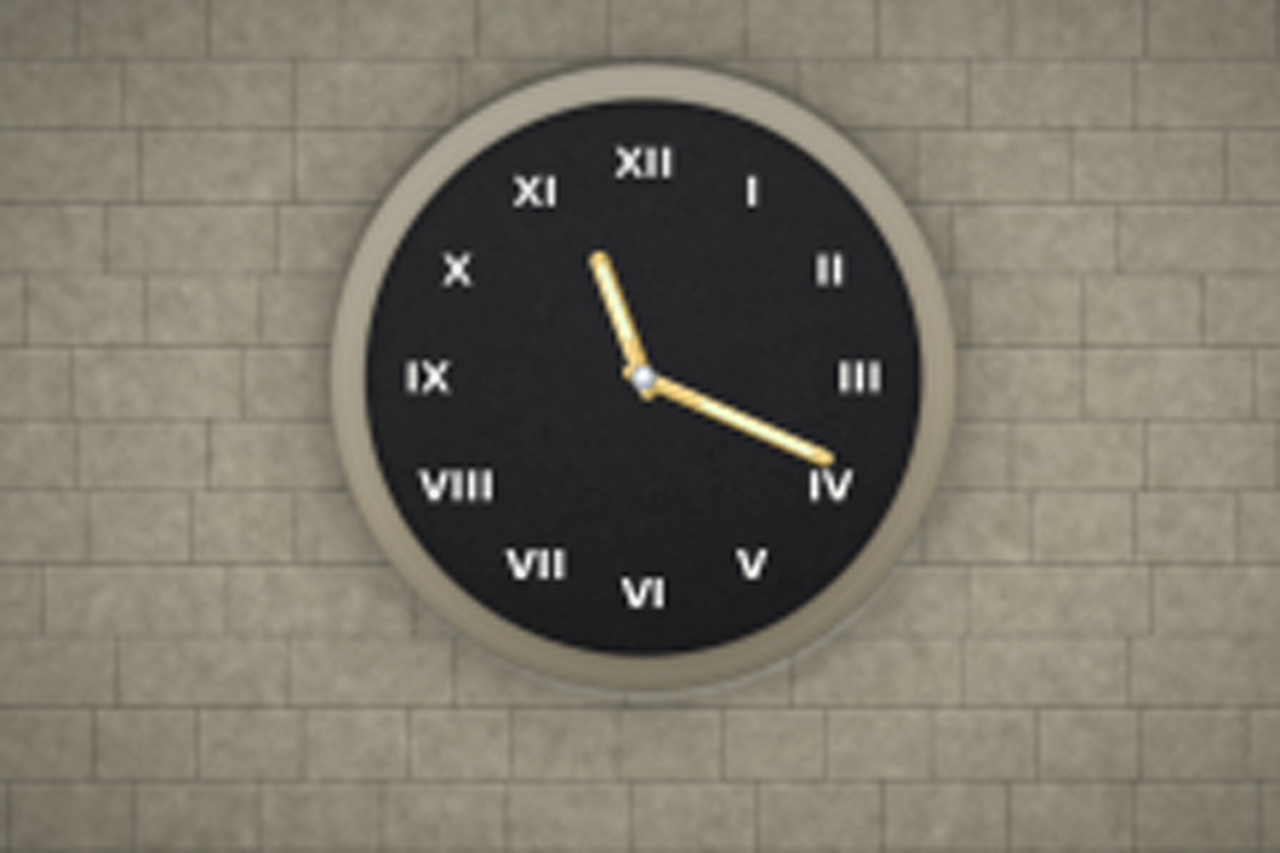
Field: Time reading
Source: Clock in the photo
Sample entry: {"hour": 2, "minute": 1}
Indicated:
{"hour": 11, "minute": 19}
